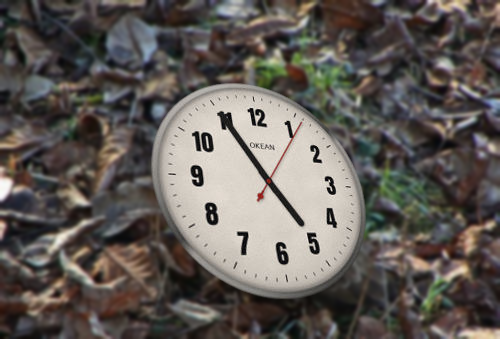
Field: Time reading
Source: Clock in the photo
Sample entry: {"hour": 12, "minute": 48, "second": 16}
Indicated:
{"hour": 4, "minute": 55, "second": 6}
